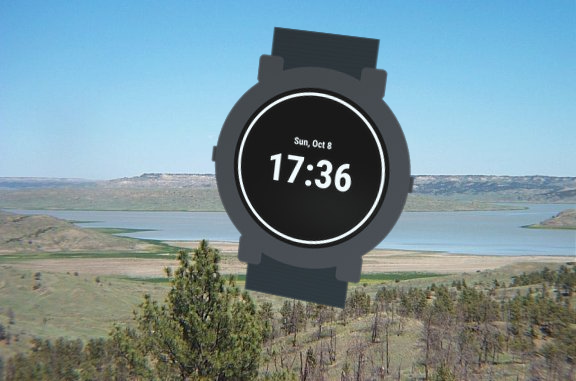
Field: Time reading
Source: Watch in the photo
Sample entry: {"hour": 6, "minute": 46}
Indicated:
{"hour": 17, "minute": 36}
